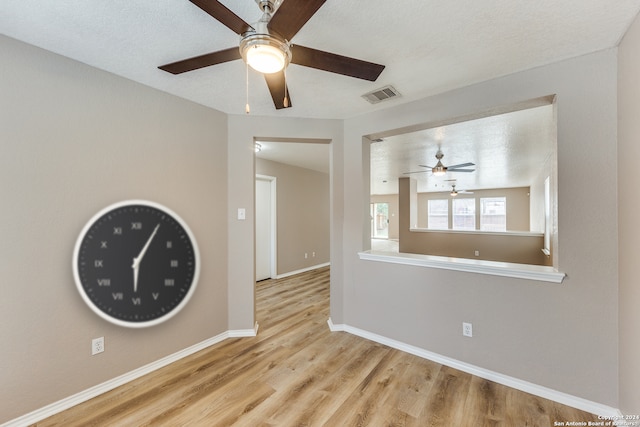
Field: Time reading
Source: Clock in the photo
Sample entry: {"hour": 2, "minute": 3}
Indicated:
{"hour": 6, "minute": 5}
